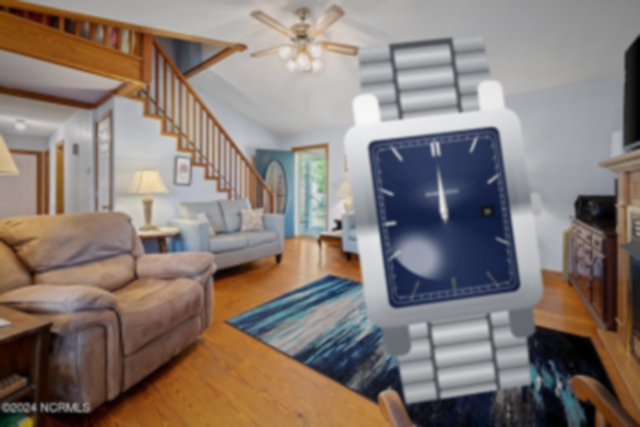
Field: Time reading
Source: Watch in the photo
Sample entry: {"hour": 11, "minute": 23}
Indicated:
{"hour": 12, "minute": 0}
